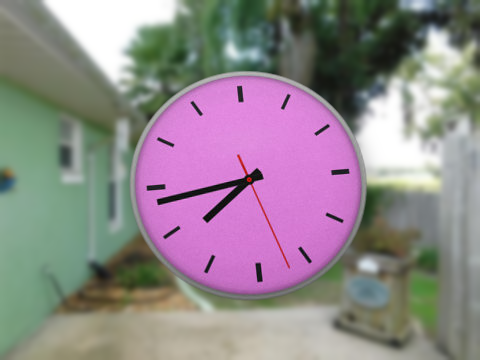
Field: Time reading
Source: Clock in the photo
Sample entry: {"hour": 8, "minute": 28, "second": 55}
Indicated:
{"hour": 7, "minute": 43, "second": 27}
